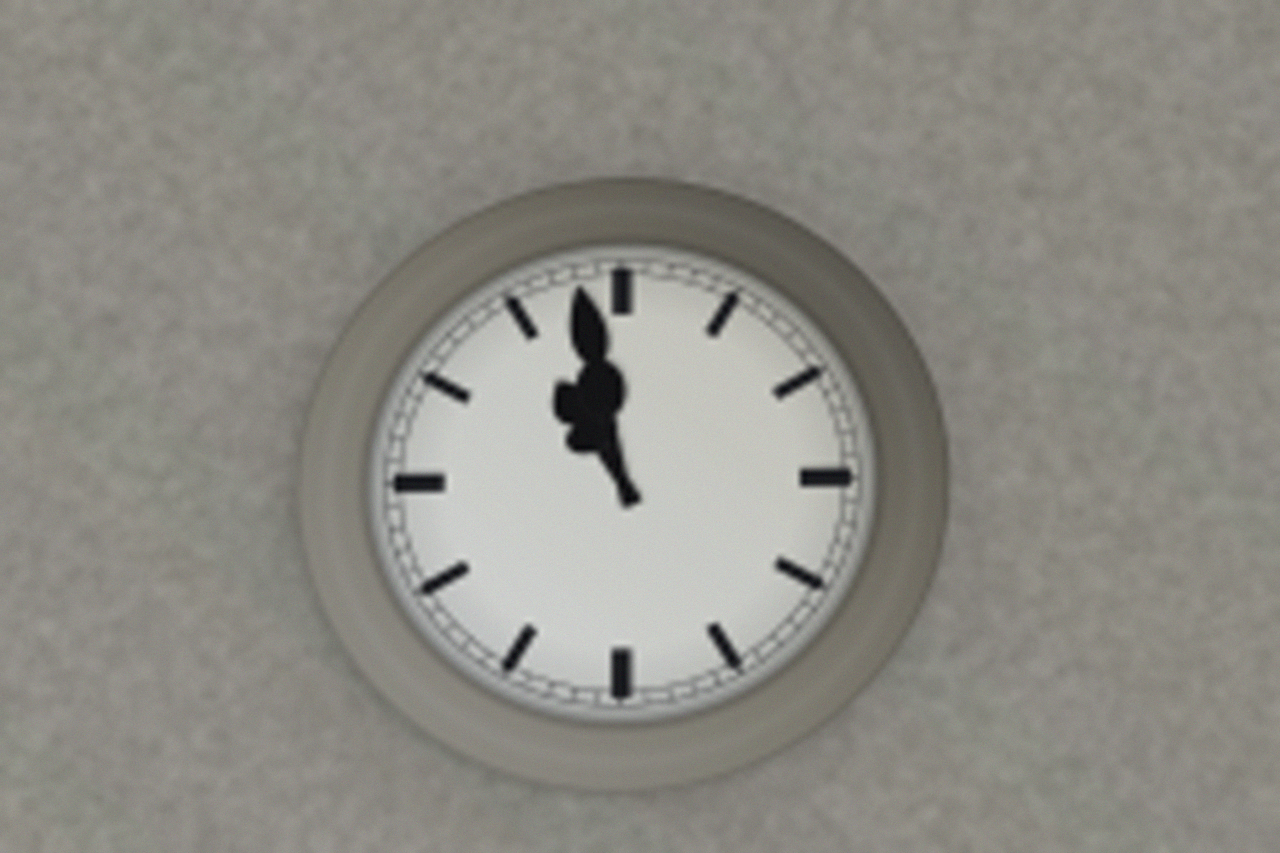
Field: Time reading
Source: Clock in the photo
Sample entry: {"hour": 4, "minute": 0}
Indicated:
{"hour": 10, "minute": 58}
